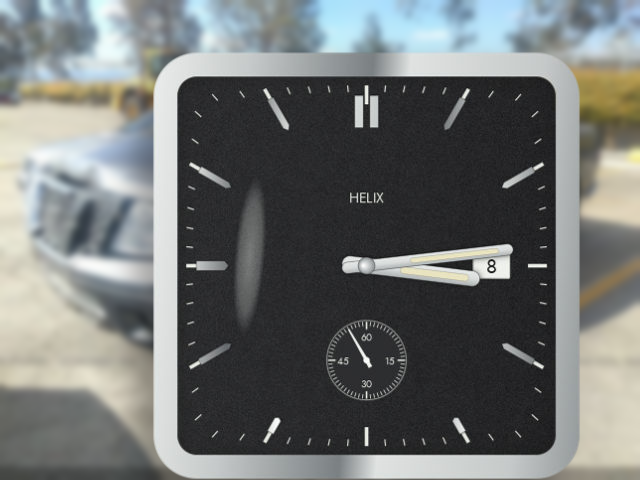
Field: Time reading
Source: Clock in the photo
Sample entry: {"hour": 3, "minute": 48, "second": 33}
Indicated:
{"hour": 3, "minute": 13, "second": 55}
